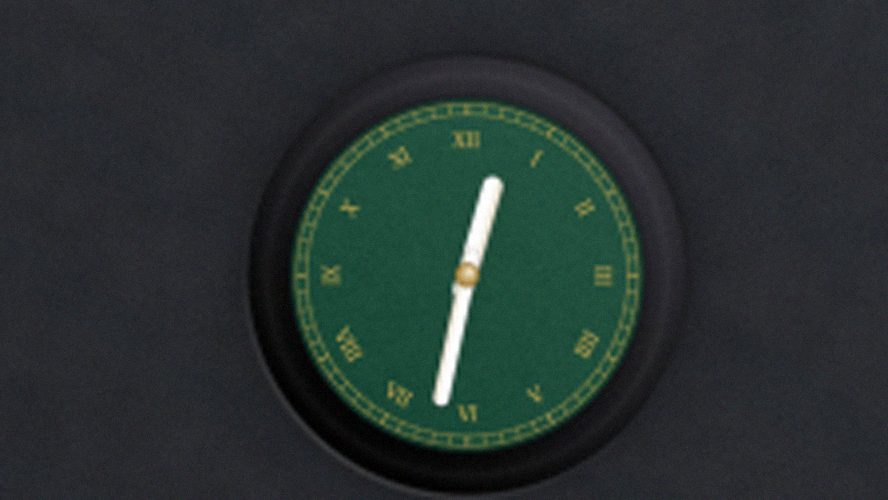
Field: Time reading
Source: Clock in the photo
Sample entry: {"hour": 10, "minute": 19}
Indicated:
{"hour": 12, "minute": 32}
